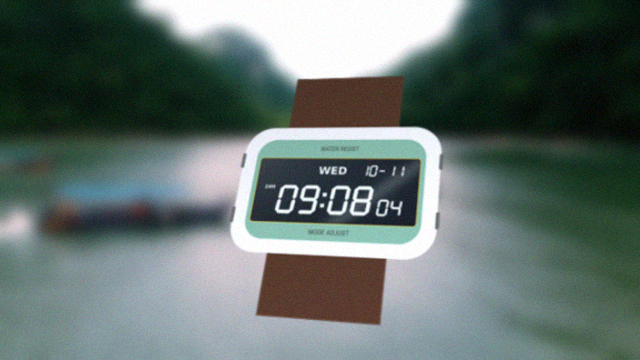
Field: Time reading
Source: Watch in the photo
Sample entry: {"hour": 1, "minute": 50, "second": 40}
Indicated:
{"hour": 9, "minute": 8, "second": 4}
